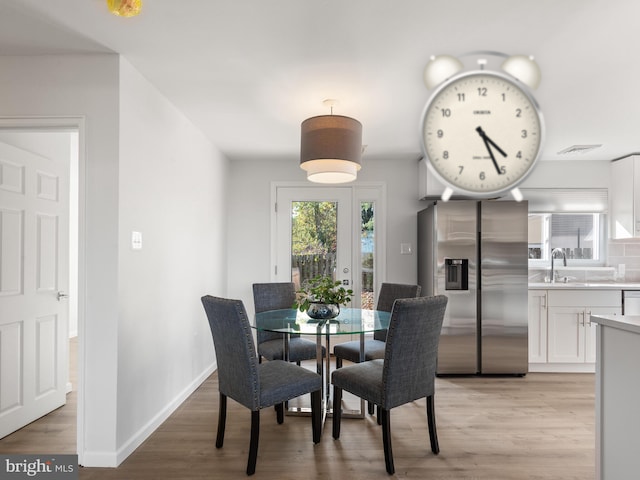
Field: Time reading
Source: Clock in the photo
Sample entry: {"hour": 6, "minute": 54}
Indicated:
{"hour": 4, "minute": 26}
